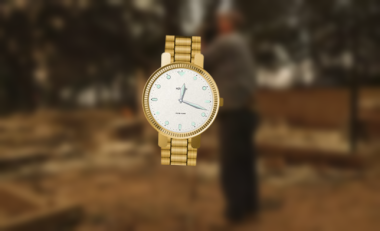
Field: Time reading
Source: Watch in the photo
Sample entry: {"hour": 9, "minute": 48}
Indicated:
{"hour": 12, "minute": 18}
